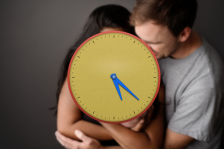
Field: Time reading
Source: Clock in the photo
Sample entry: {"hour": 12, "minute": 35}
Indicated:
{"hour": 5, "minute": 22}
